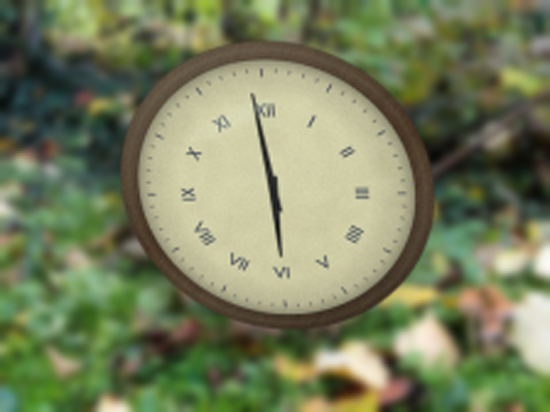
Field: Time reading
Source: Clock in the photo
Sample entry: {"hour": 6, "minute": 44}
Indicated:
{"hour": 5, "minute": 59}
